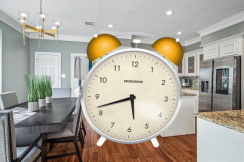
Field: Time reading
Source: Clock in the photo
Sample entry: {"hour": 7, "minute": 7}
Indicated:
{"hour": 5, "minute": 42}
